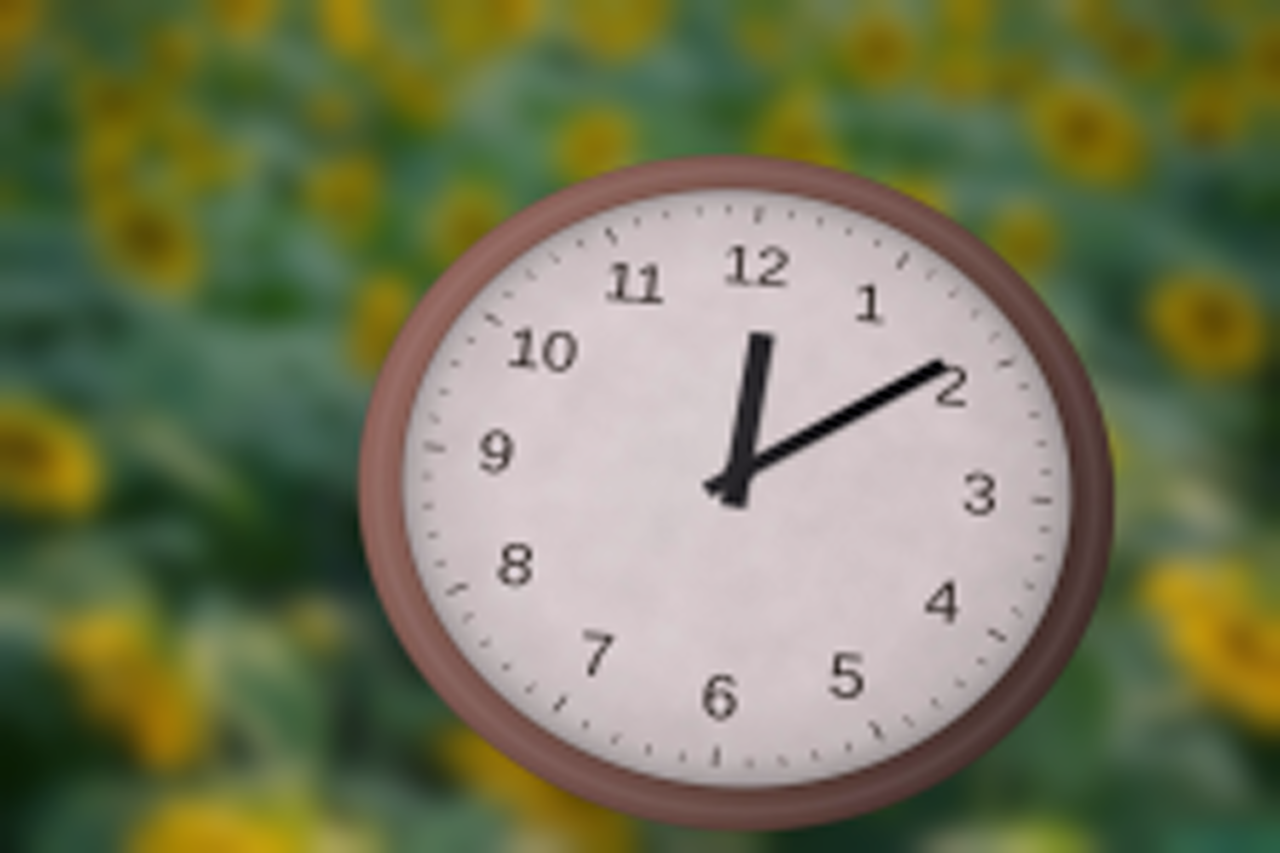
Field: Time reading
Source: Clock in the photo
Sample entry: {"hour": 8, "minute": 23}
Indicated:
{"hour": 12, "minute": 9}
